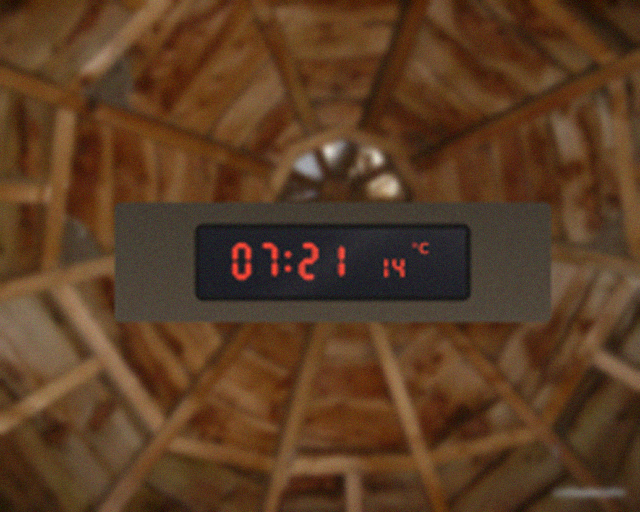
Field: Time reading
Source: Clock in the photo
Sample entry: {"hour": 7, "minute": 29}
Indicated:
{"hour": 7, "minute": 21}
